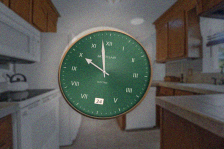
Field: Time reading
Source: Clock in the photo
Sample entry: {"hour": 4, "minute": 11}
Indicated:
{"hour": 9, "minute": 58}
